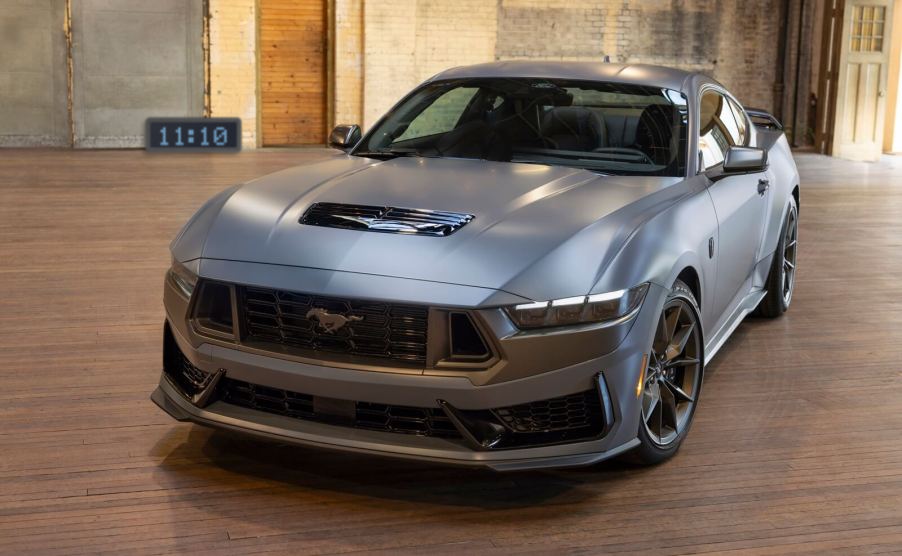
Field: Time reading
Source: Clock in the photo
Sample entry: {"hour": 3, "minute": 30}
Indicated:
{"hour": 11, "minute": 10}
